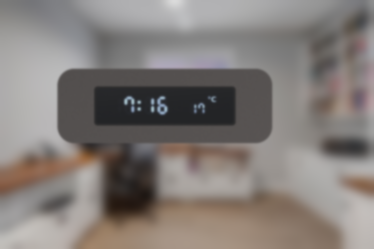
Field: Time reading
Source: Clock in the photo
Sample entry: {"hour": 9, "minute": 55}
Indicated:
{"hour": 7, "minute": 16}
